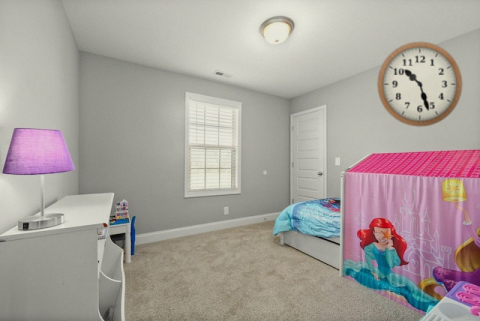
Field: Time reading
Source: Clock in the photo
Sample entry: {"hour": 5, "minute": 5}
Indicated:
{"hour": 10, "minute": 27}
